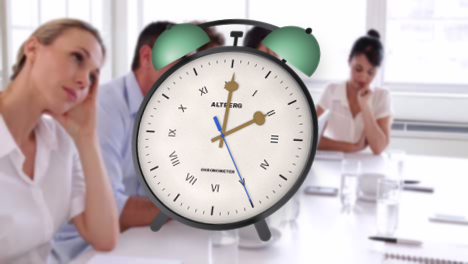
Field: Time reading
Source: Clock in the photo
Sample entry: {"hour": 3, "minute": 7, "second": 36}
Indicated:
{"hour": 2, "minute": 0, "second": 25}
